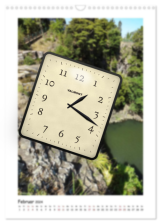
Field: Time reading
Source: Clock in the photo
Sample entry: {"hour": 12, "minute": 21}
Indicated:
{"hour": 1, "minute": 18}
